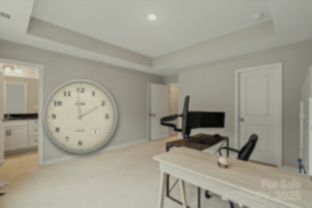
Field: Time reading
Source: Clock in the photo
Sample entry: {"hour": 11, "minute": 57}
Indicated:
{"hour": 1, "minute": 59}
